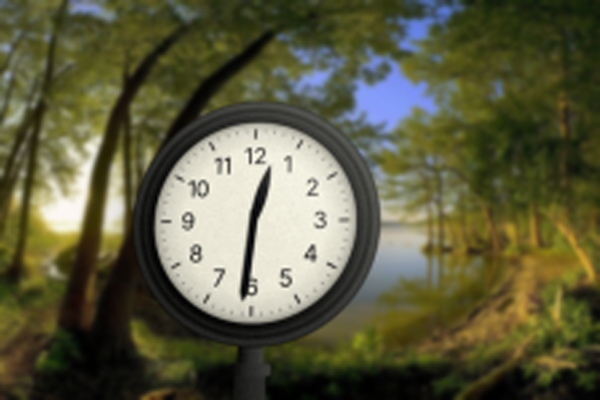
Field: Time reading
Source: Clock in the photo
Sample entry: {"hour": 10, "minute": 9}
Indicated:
{"hour": 12, "minute": 31}
